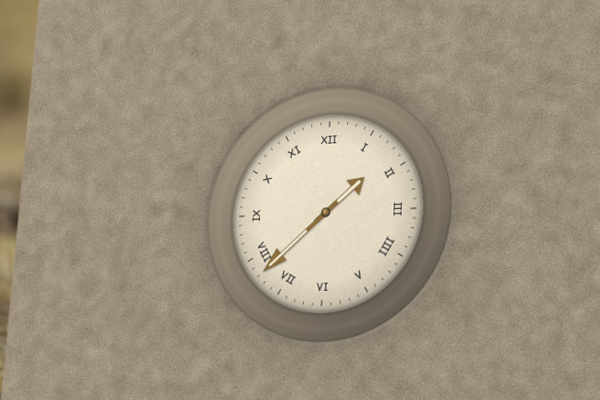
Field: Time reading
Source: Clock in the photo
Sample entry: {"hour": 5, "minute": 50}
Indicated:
{"hour": 1, "minute": 38}
